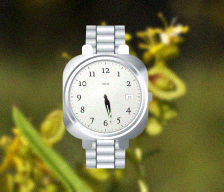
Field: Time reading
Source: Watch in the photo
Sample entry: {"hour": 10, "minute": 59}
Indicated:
{"hour": 5, "minute": 28}
